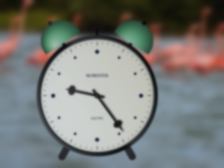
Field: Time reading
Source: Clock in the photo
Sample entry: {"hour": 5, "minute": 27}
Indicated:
{"hour": 9, "minute": 24}
